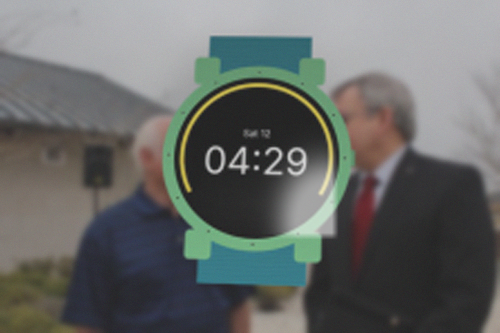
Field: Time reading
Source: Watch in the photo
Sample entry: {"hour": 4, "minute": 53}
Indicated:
{"hour": 4, "minute": 29}
